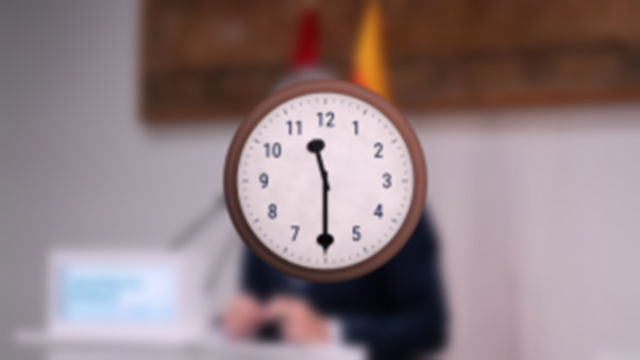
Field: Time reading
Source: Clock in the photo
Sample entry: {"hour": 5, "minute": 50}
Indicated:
{"hour": 11, "minute": 30}
